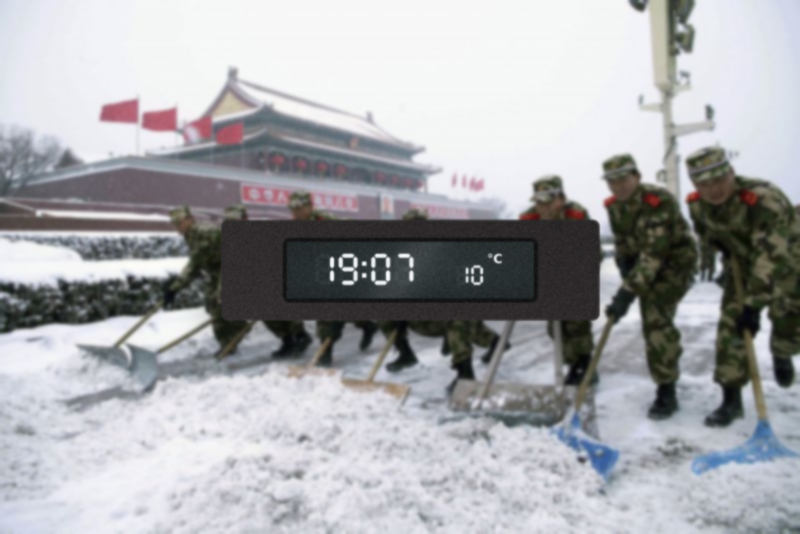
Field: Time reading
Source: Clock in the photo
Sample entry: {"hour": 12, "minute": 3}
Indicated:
{"hour": 19, "minute": 7}
